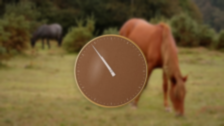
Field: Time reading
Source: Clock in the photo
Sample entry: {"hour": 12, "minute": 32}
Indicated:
{"hour": 10, "minute": 54}
